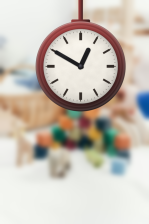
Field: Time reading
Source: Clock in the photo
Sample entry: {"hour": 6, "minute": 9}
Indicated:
{"hour": 12, "minute": 50}
